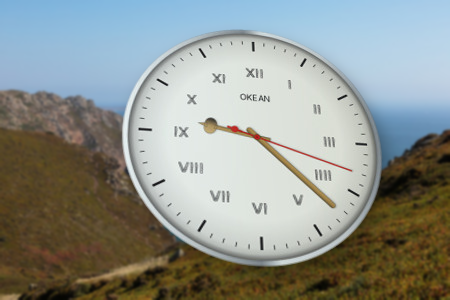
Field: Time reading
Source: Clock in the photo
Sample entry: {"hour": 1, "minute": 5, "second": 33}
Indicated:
{"hour": 9, "minute": 22, "second": 18}
